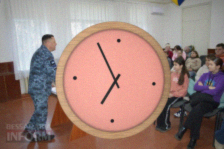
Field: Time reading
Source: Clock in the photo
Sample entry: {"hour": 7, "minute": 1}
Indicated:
{"hour": 6, "minute": 55}
